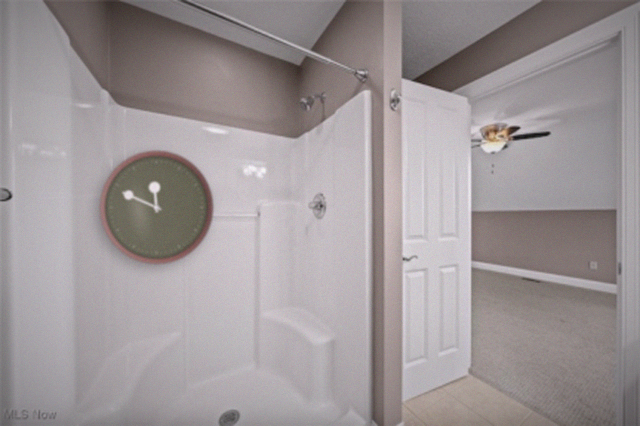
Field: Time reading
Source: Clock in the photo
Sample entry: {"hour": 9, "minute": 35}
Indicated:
{"hour": 11, "minute": 49}
